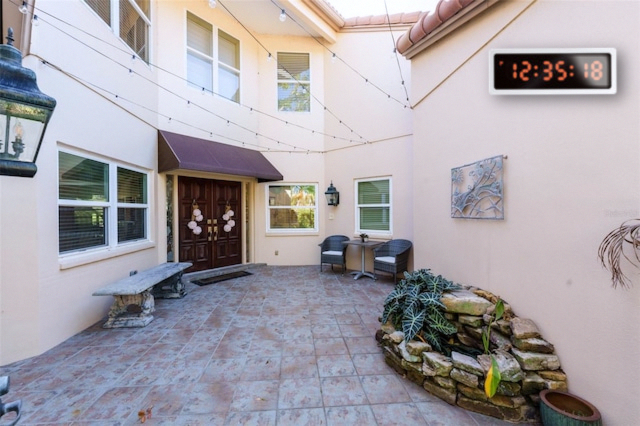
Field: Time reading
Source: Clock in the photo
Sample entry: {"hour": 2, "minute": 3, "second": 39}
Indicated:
{"hour": 12, "minute": 35, "second": 18}
